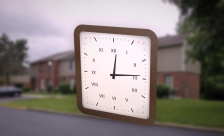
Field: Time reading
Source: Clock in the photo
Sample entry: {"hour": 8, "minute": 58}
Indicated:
{"hour": 12, "minute": 14}
